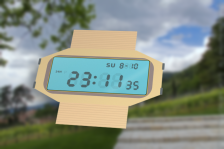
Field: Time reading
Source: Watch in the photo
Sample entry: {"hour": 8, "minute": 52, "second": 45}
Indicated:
{"hour": 23, "minute": 11, "second": 35}
